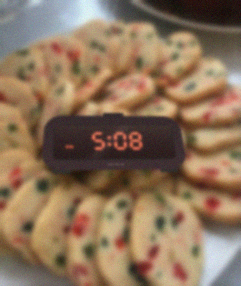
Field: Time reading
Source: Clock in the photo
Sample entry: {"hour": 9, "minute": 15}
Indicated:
{"hour": 5, "minute": 8}
